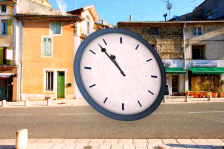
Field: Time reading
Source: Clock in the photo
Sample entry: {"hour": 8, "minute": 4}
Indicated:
{"hour": 10, "minute": 53}
